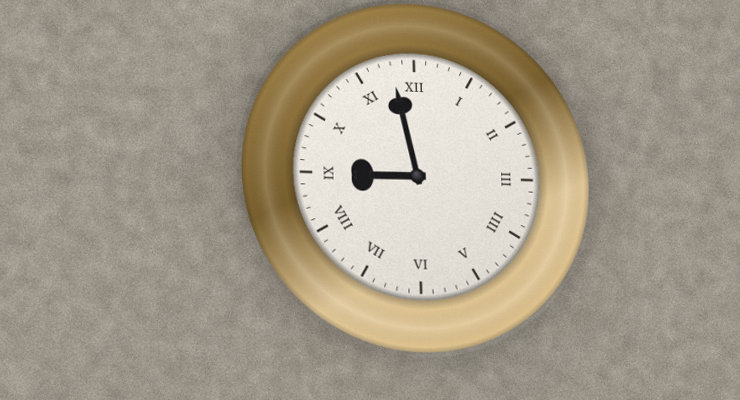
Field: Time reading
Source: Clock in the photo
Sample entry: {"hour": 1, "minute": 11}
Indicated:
{"hour": 8, "minute": 58}
